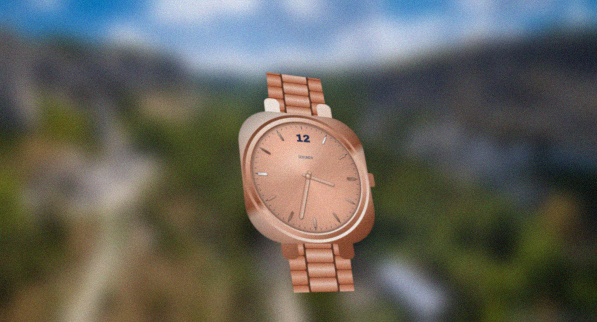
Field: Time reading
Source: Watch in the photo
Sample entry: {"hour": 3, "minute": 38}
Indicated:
{"hour": 3, "minute": 33}
